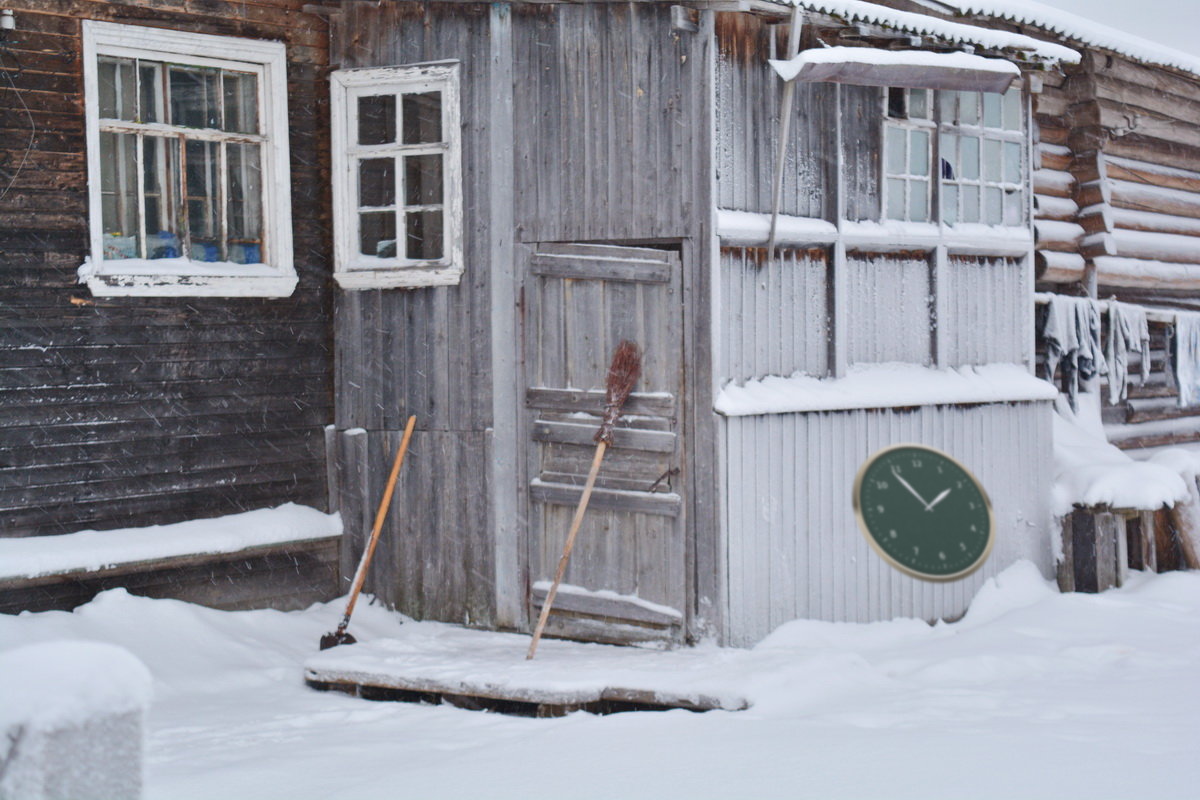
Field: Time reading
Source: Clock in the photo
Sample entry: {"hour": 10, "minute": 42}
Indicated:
{"hour": 1, "minute": 54}
